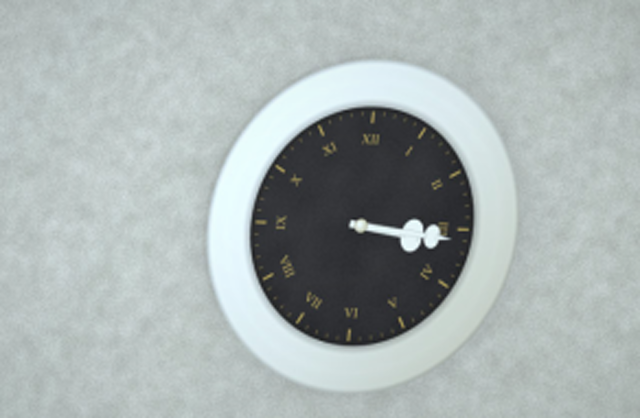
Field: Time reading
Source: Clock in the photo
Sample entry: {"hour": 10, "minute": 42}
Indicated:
{"hour": 3, "minute": 16}
